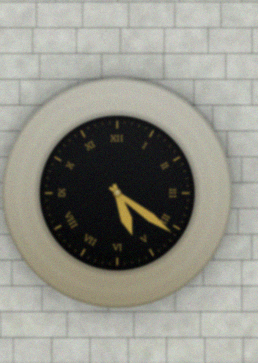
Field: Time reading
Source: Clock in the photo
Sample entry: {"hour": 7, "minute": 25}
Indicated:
{"hour": 5, "minute": 21}
